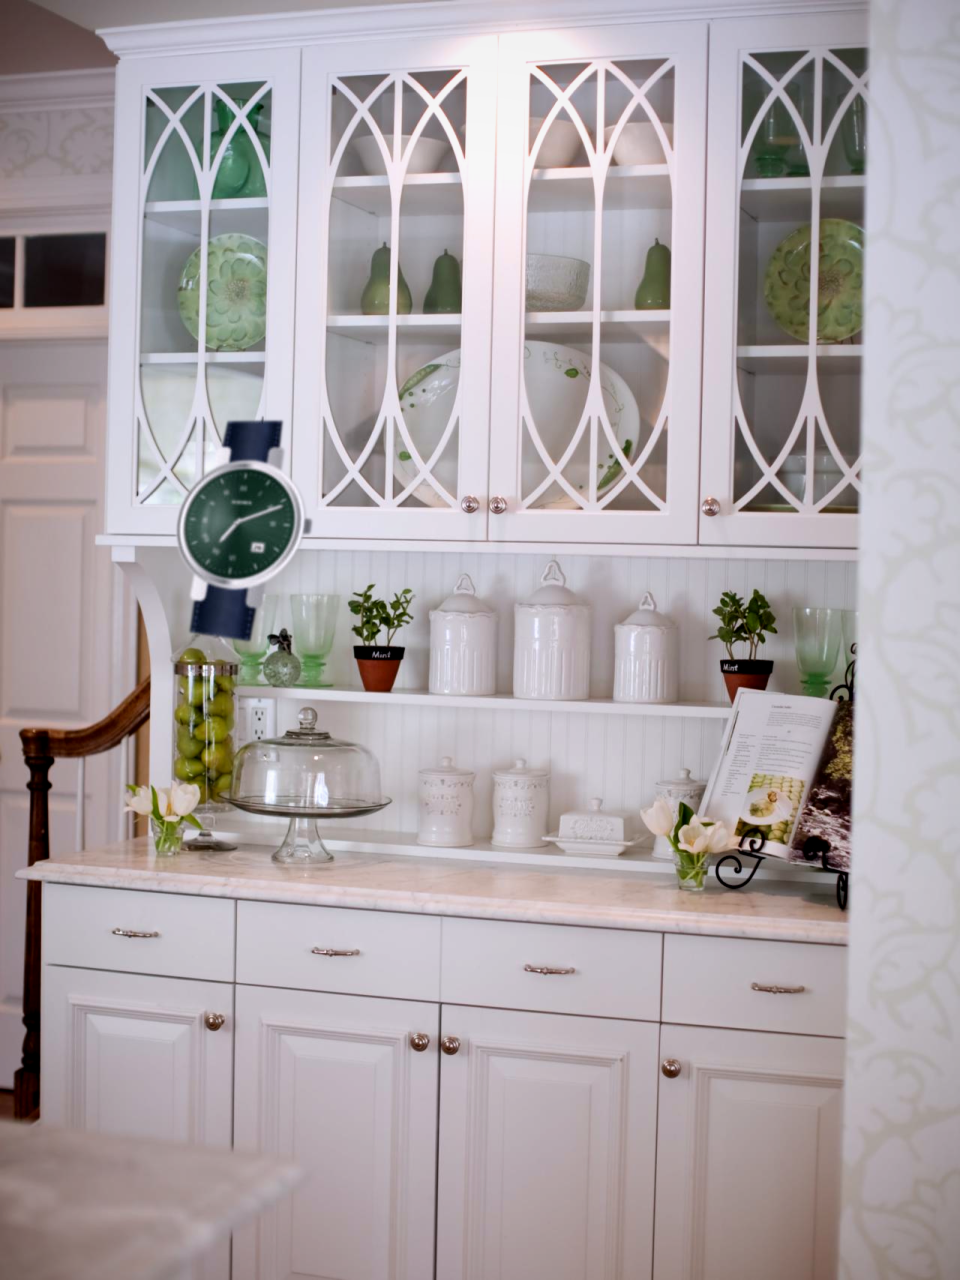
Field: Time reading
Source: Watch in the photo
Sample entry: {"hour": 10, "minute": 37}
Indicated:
{"hour": 7, "minute": 11}
